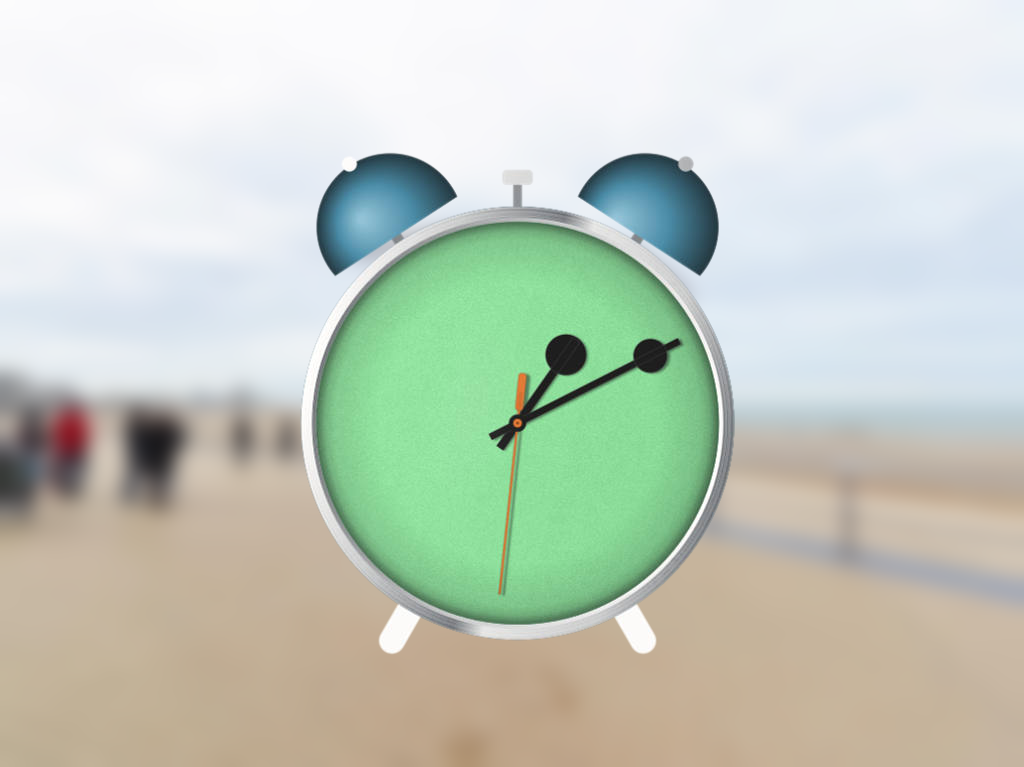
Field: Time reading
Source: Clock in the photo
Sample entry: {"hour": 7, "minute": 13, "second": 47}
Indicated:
{"hour": 1, "minute": 10, "second": 31}
